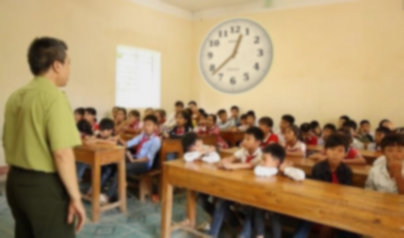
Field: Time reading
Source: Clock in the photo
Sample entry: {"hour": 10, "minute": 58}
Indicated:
{"hour": 12, "minute": 38}
